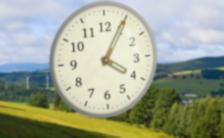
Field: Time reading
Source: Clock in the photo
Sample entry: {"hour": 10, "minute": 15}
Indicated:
{"hour": 4, "minute": 5}
